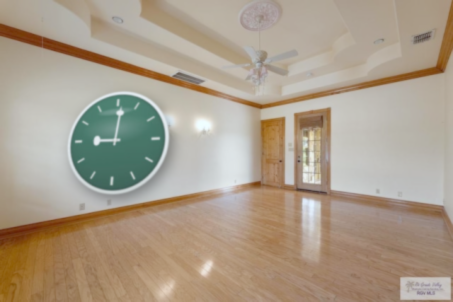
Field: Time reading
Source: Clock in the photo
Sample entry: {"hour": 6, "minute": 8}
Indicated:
{"hour": 9, "minute": 1}
